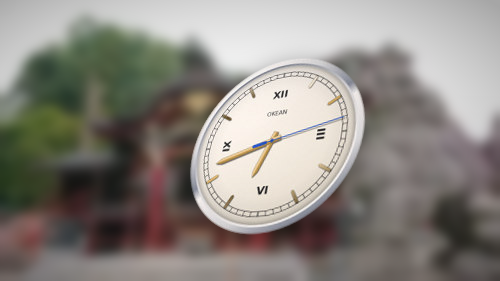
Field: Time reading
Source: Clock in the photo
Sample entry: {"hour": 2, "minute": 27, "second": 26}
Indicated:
{"hour": 6, "minute": 42, "second": 13}
